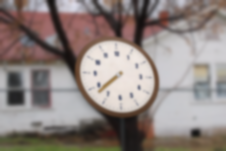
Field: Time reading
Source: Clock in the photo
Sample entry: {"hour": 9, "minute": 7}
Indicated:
{"hour": 7, "minute": 38}
